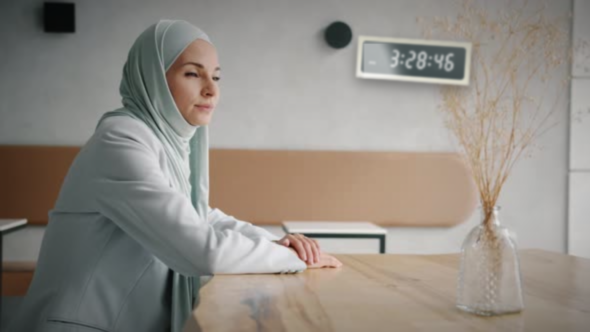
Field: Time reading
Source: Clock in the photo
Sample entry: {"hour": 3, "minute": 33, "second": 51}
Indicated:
{"hour": 3, "minute": 28, "second": 46}
